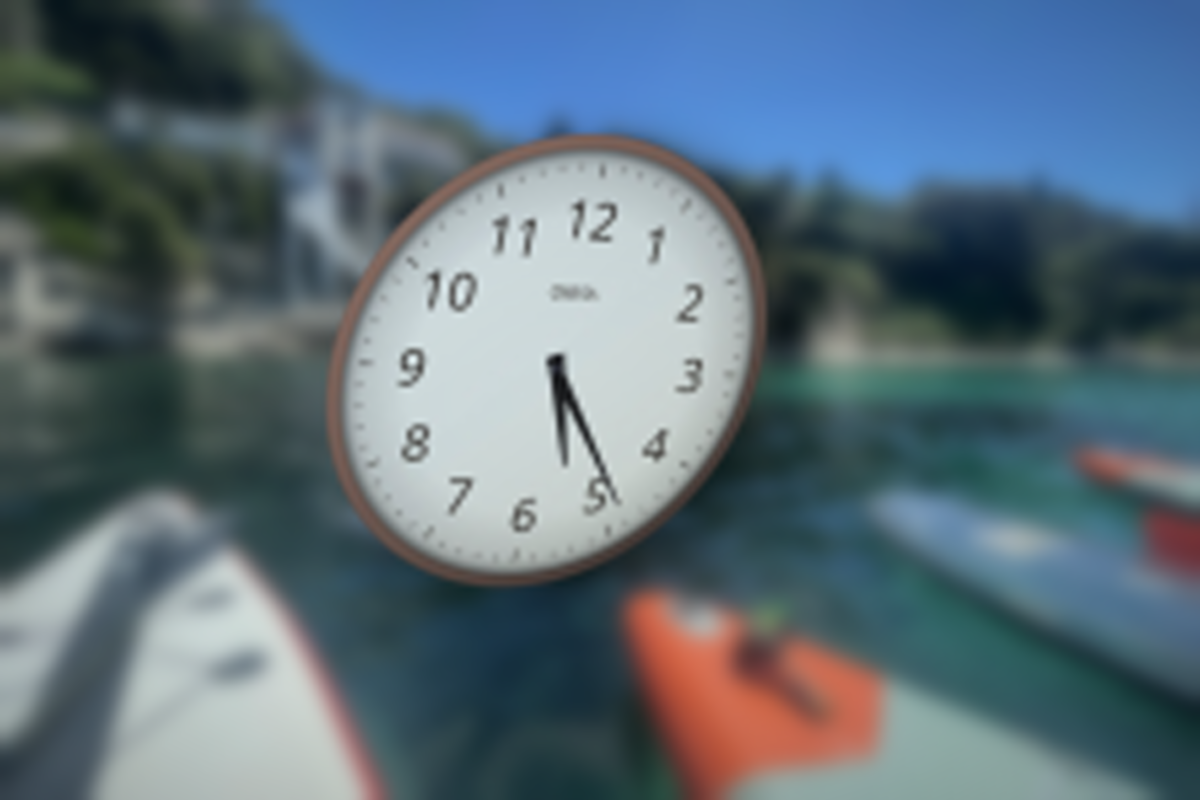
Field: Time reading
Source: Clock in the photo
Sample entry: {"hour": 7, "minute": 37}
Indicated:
{"hour": 5, "minute": 24}
